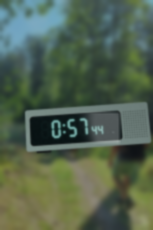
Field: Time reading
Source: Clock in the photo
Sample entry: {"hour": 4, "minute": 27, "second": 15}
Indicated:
{"hour": 0, "minute": 57, "second": 44}
